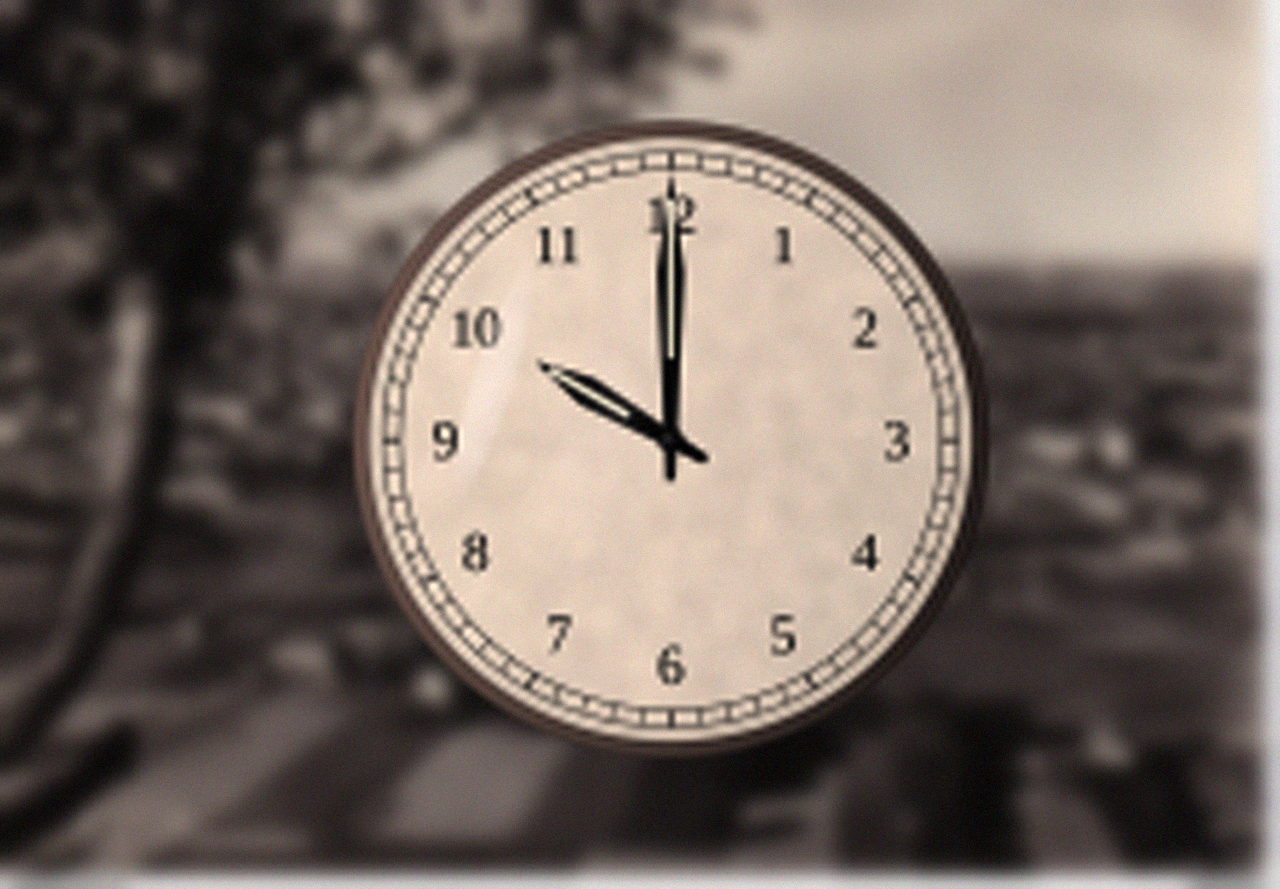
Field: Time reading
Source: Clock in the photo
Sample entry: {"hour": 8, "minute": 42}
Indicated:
{"hour": 10, "minute": 0}
